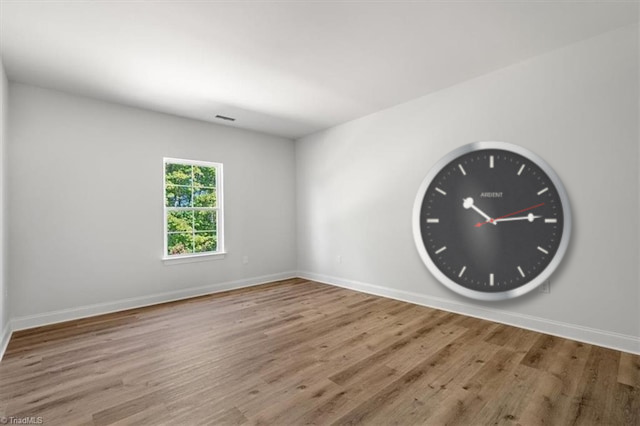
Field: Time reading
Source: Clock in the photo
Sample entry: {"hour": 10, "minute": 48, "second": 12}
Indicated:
{"hour": 10, "minute": 14, "second": 12}
